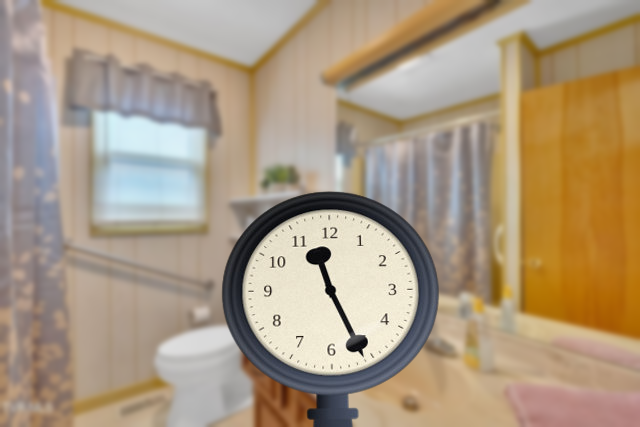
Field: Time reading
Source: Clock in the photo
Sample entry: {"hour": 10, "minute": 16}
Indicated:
{"hour": 11, "minute": 26}
